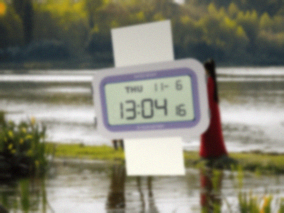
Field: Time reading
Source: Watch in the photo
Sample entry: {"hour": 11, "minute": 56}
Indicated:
{"hour": 13, "minute": 4}
